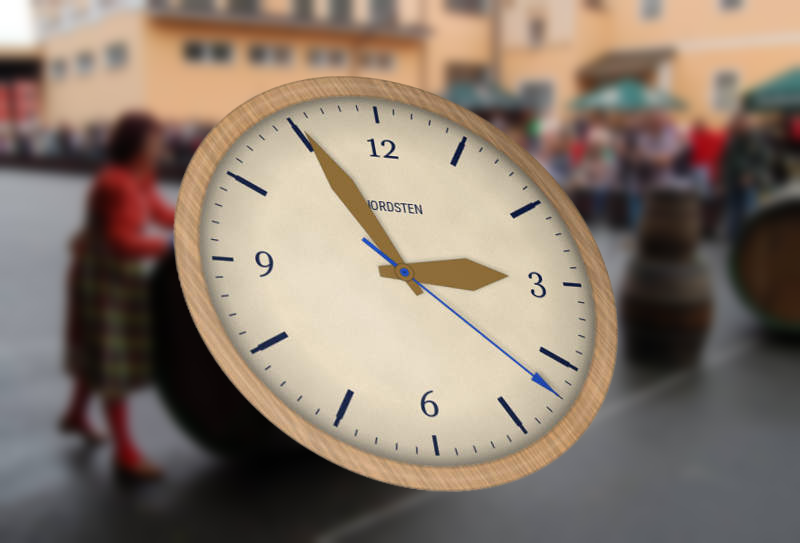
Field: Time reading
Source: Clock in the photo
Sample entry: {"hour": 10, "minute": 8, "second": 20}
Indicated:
{"hour": 2, "minute": 55, "second": 22}
